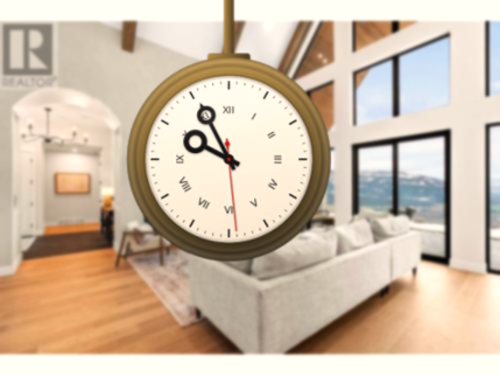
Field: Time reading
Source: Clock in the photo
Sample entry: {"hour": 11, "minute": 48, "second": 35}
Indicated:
{"hour": 9, "minute": 55, "second": 29}
